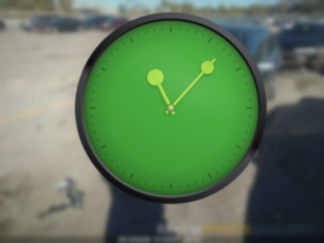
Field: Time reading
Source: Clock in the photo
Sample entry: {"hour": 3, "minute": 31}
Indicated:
{"hour": 11, "minute": 7}
